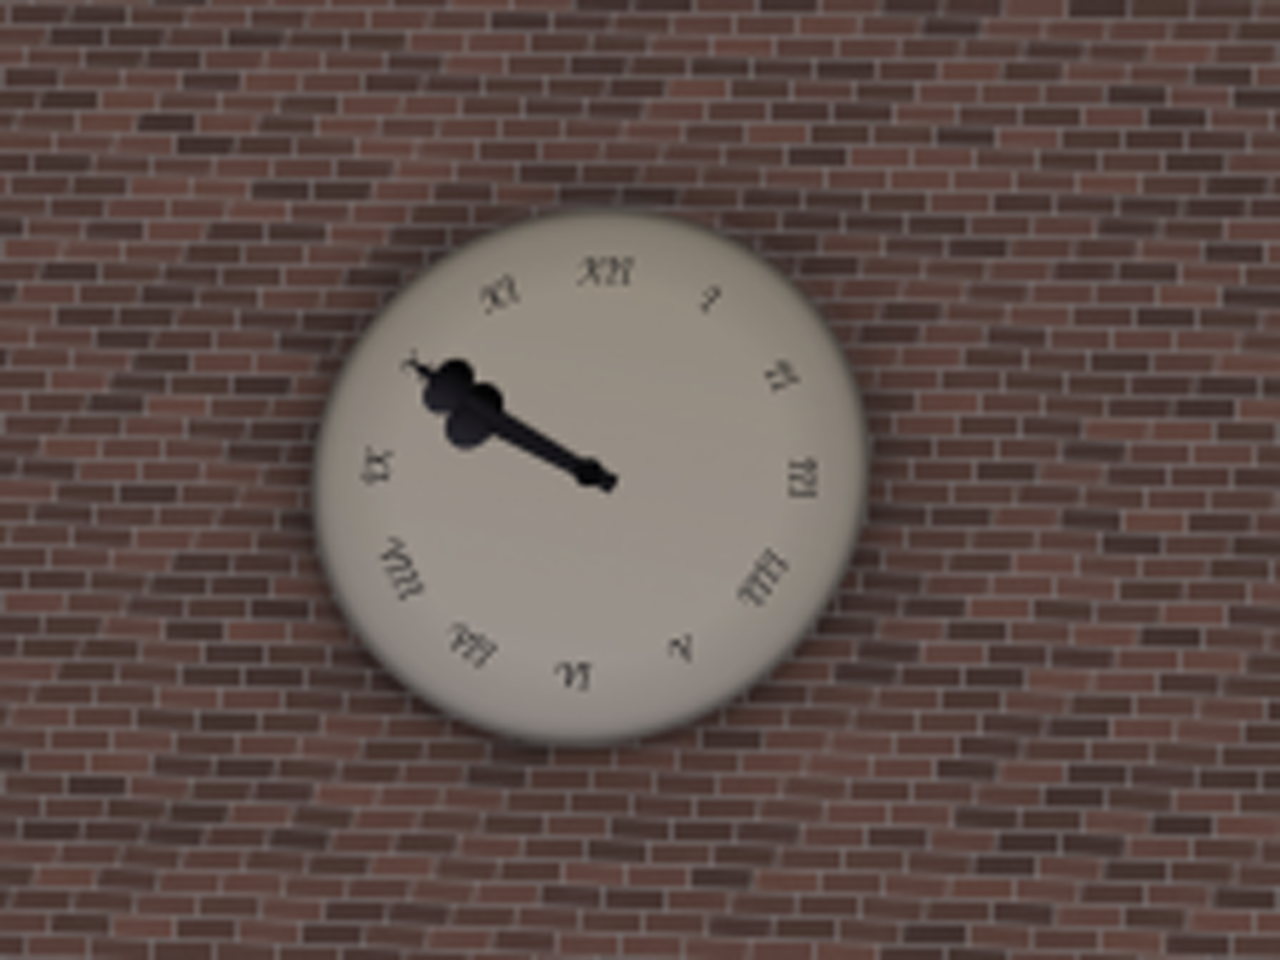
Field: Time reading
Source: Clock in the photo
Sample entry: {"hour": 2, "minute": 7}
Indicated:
{"hour": 9, "minute": 50}
